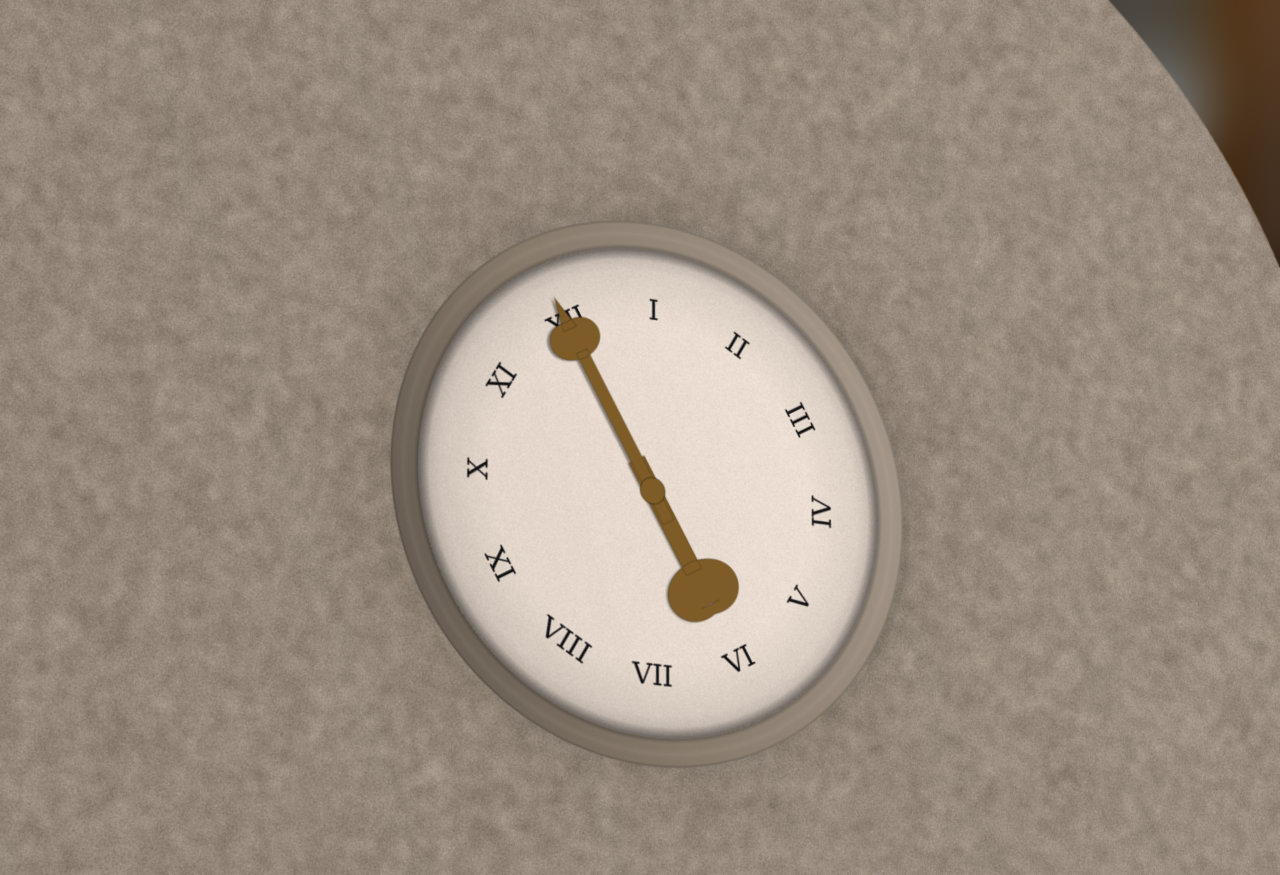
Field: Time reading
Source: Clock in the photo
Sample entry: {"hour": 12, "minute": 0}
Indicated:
{"hour": 6, "minute": 0}
